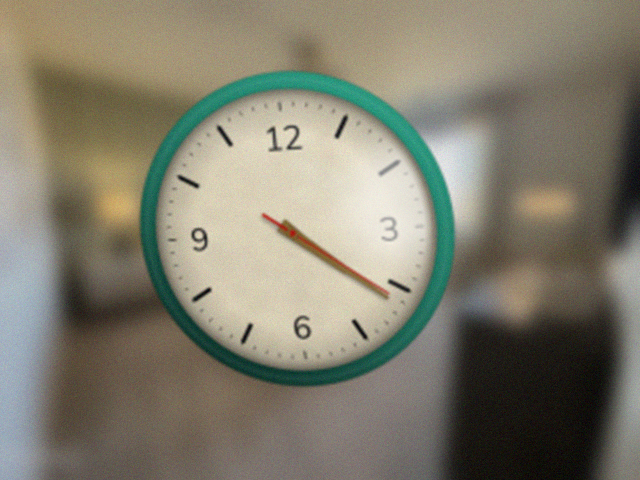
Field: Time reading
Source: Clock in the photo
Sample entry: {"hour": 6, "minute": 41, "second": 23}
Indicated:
{"hour": 4, "minute": 21, "second": 21}
